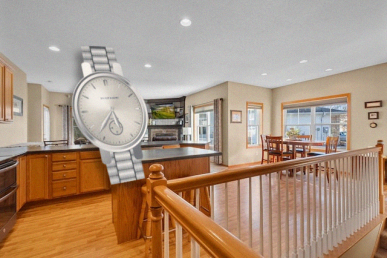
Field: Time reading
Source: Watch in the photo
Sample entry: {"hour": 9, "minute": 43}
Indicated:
{"hour": 5, "minute": 37}
